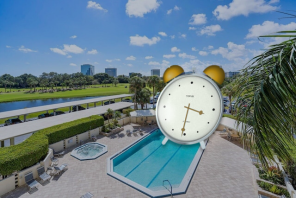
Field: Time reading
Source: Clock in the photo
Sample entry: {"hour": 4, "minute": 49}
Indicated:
{"hour": 3, "minute": 31}
